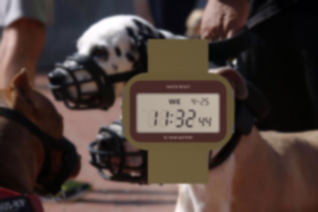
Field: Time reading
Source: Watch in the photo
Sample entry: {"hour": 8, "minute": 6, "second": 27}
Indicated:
{"hour": 11, "minute": 32, "second": 44}
